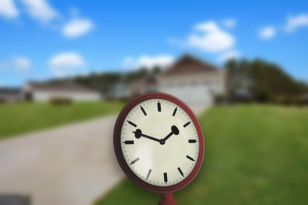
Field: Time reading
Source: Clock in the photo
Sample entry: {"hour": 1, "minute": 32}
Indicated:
{"hour": 1, "minute": 48}
